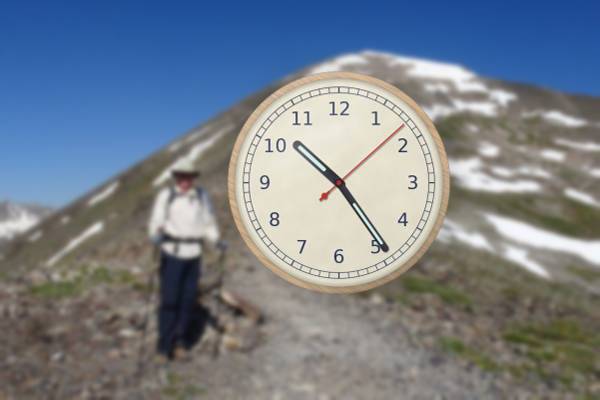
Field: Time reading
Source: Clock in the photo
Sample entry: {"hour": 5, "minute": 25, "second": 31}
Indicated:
{"hour": 10, "minute": 24, "second": 8}
